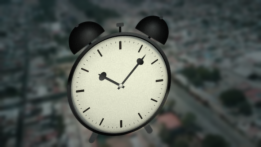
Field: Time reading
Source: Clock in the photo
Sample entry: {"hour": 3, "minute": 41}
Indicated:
{"hour": 10, "minute": 7}
